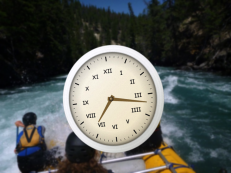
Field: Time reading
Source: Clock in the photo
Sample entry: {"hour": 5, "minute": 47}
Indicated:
{"hour": 7, "minute": 17}
